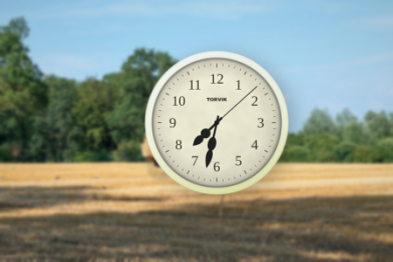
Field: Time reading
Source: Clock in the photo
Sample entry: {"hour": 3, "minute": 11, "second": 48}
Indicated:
{"hour": 7, "minute": 32, "second": 8}
